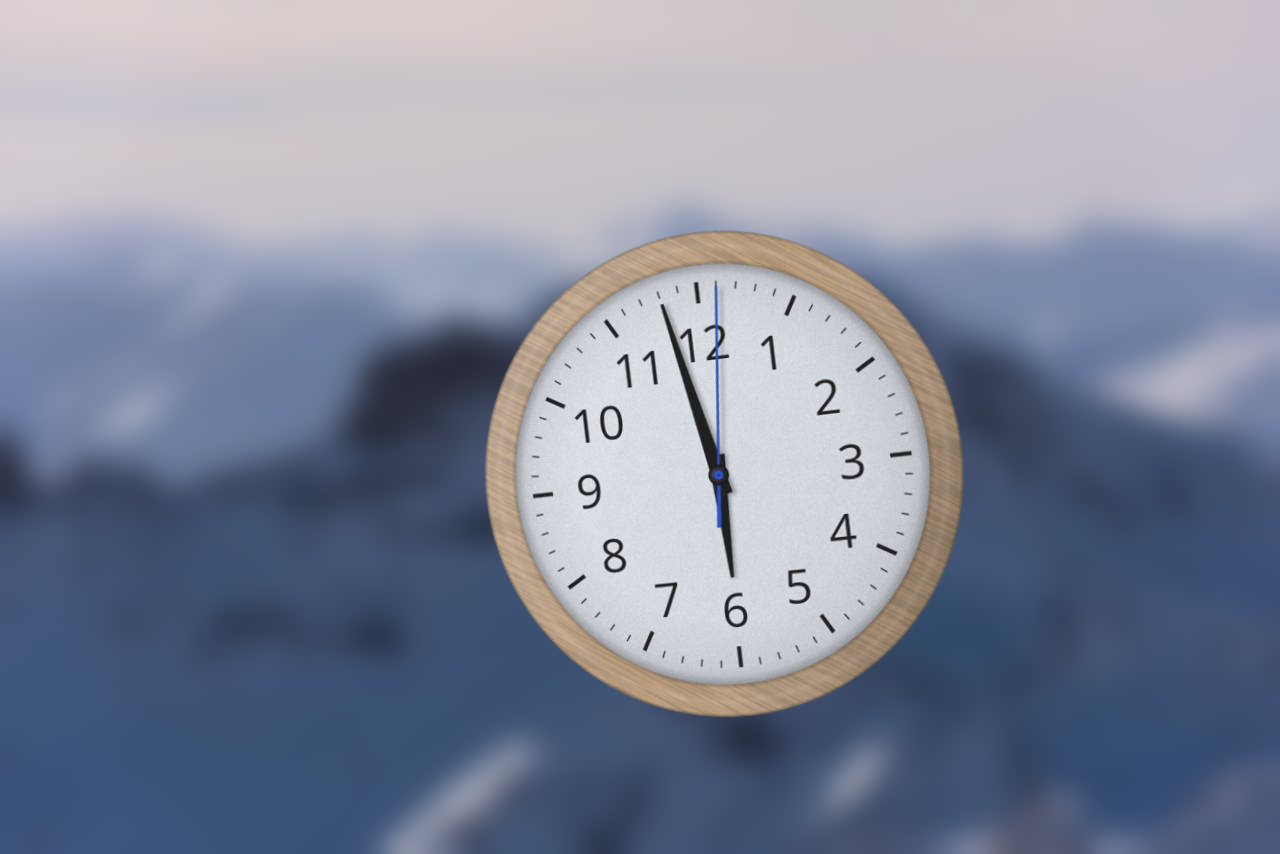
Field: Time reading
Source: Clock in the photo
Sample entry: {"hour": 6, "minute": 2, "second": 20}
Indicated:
{"hour": 5, "minute": 58, "second": 1}
